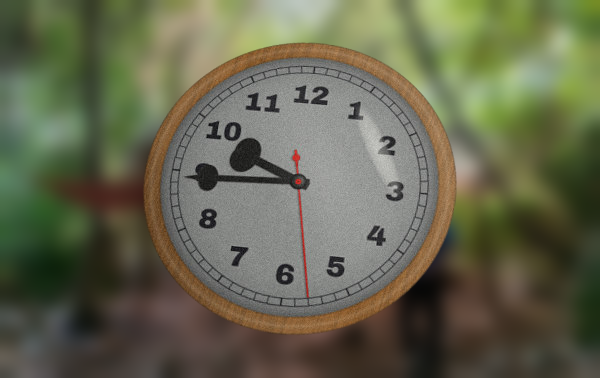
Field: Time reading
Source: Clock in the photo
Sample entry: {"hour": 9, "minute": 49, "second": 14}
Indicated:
{"hour": 9, "minute": 44, "second": 28}
